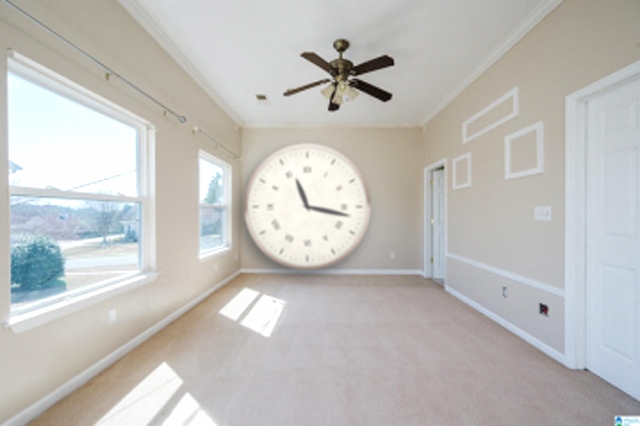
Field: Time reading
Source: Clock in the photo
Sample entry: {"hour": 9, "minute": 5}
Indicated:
{"hour": 11, "minute": 17}
